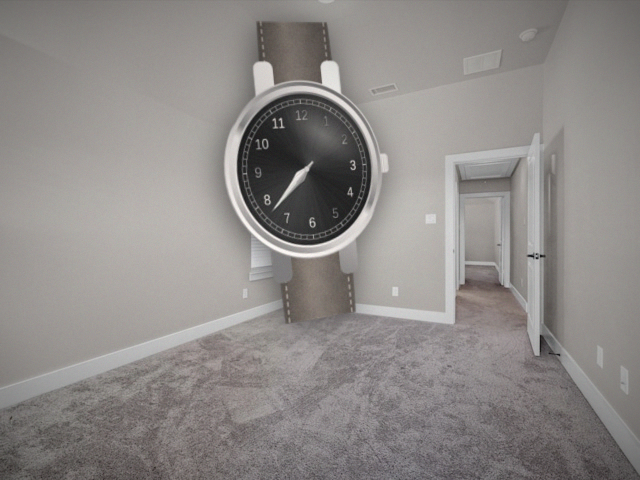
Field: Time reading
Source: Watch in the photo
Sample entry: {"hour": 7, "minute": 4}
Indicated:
{"hour": 7, "minute": 38}
